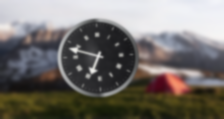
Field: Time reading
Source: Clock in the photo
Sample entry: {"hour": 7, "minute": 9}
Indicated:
{"hour": 6, "minute": 48}
